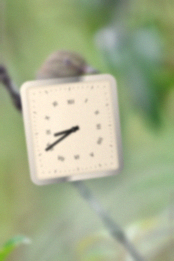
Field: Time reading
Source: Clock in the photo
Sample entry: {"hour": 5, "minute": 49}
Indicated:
{"hour": 8, "minute": 40}
